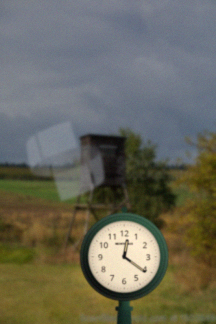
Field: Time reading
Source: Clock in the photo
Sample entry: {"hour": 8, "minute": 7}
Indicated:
{"hour": 12, "minute": 21}
